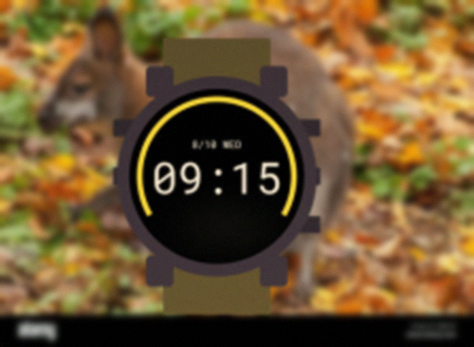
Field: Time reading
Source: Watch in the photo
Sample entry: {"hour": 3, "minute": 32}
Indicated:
{"hour": 9, "minute": 15}
